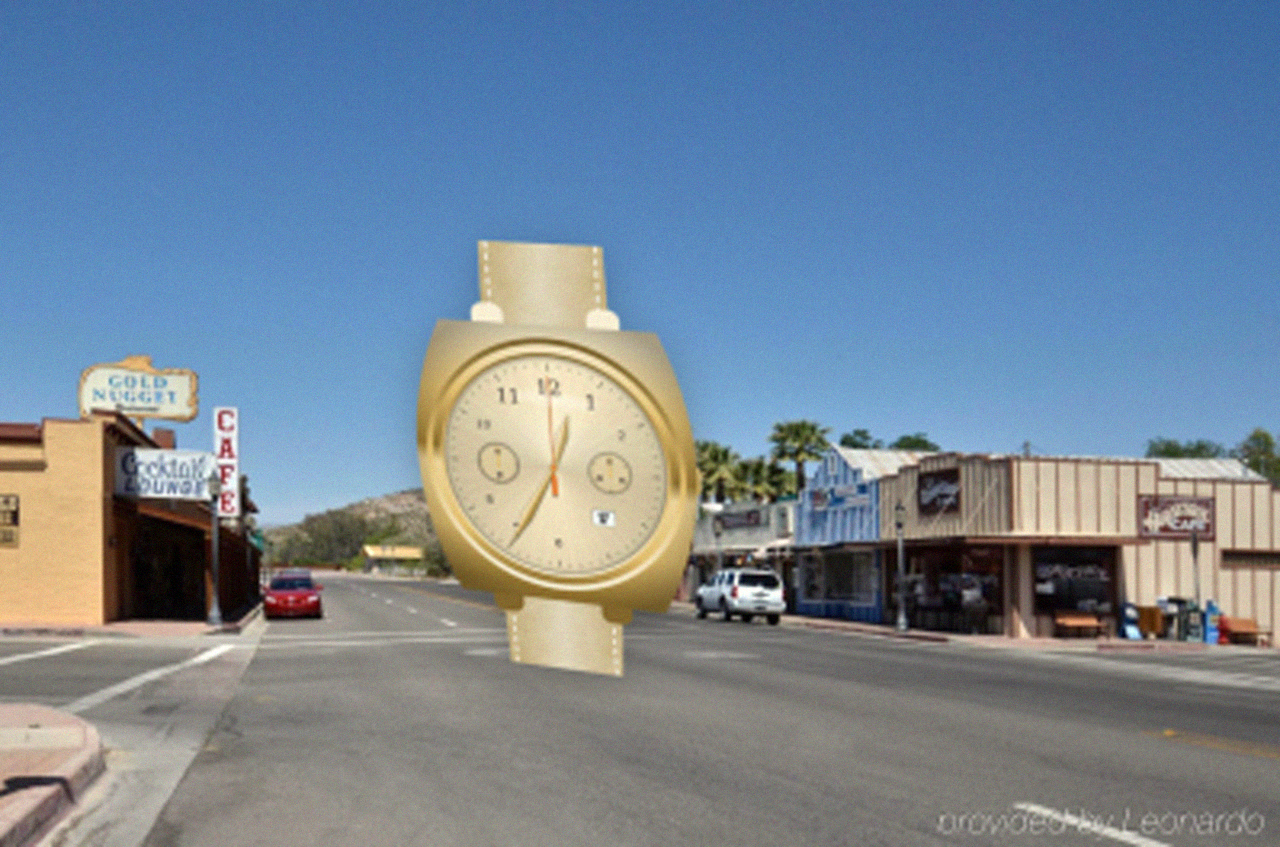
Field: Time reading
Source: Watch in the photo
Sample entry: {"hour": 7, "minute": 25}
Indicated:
{"hour": 12, "minute": 35}
